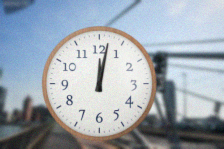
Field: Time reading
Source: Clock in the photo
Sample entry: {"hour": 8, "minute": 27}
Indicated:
{"hour": 12, "minute": 2}
